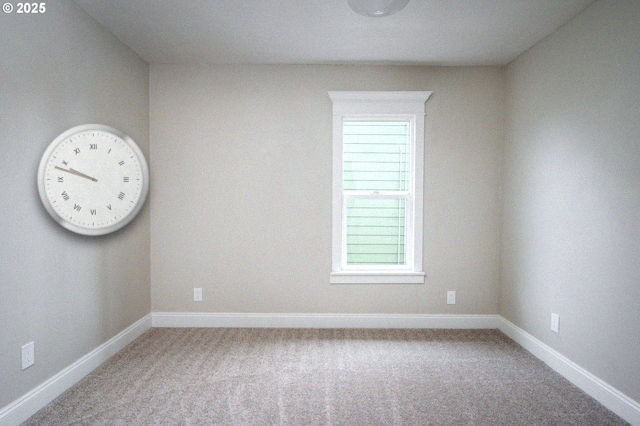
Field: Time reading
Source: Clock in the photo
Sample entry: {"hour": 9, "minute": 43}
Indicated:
{"hour": 9, "minute": 48}
